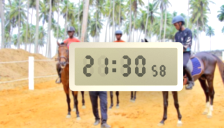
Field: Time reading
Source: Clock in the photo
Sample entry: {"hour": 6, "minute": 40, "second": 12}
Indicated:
{"hour": 21, "minute": 30, "second": 58}
